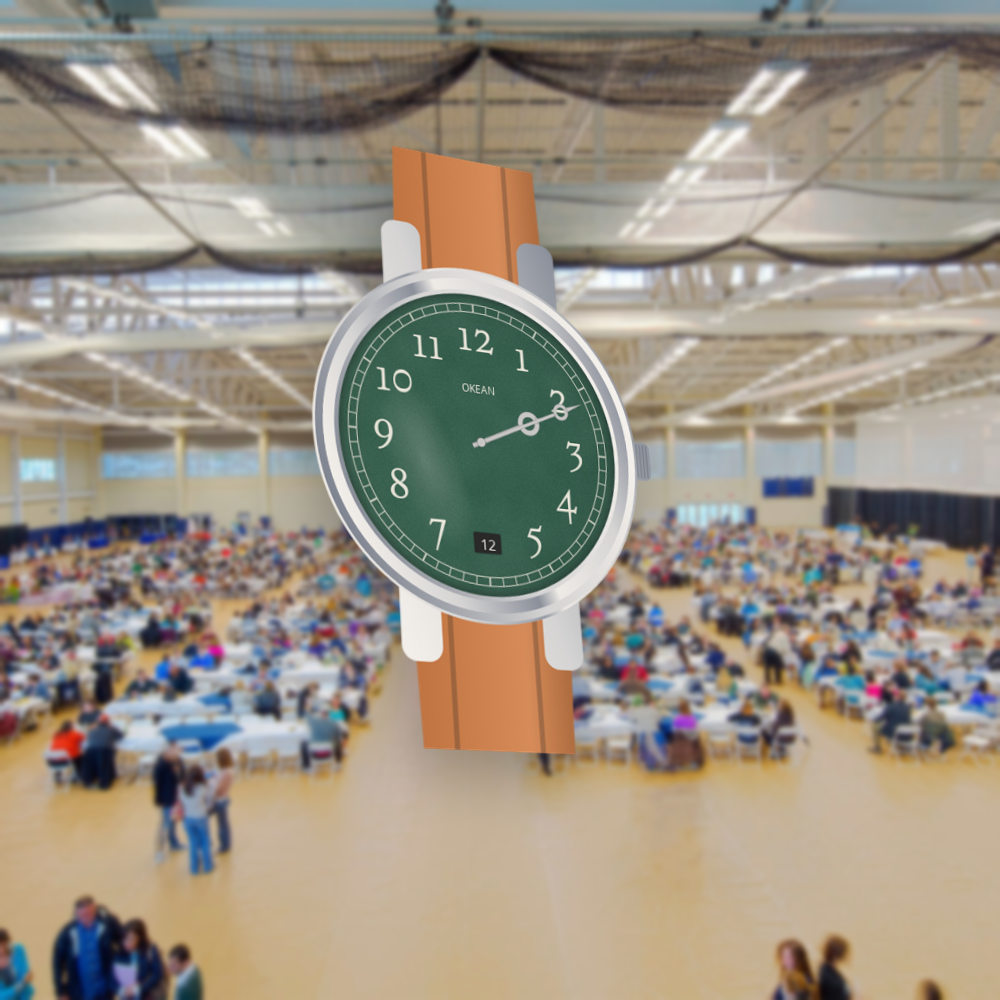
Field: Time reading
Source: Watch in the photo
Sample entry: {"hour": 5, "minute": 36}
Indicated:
{"hour": 2, "minute": 11}
